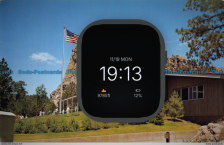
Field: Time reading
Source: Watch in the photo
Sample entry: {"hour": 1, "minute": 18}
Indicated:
{"hour": 19, "minute": 13}
